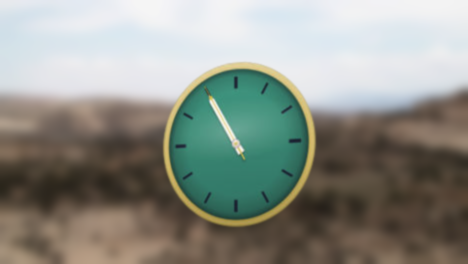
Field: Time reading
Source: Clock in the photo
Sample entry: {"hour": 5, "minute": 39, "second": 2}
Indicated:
{"hour": 10, "minute": 54, "second": 55}
